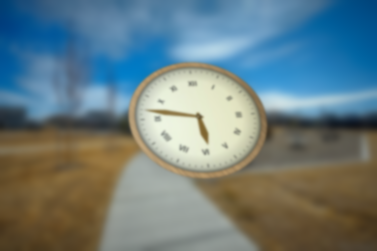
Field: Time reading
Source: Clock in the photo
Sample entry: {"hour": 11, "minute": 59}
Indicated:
{"hour": 5, "minute": 47}
